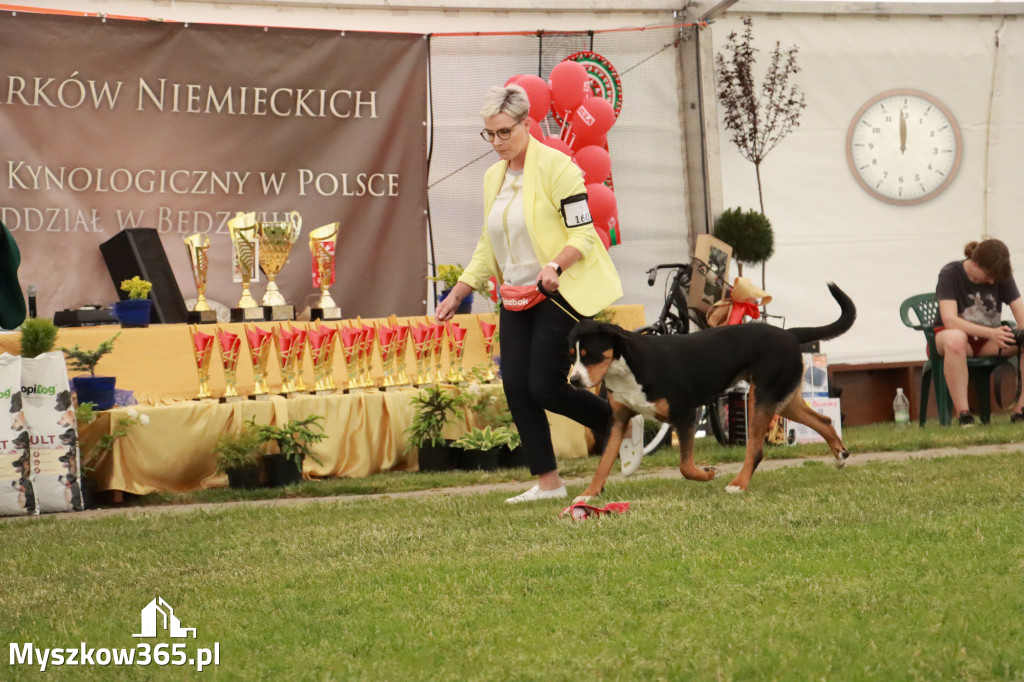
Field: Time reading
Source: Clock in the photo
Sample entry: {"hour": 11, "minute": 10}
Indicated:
{"hour": 11, "minute": 59}
